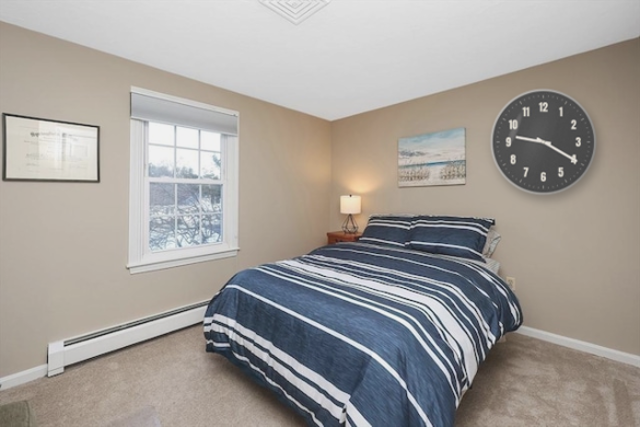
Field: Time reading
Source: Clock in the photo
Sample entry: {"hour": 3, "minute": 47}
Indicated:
{"hour": 9, "minute": 20}
